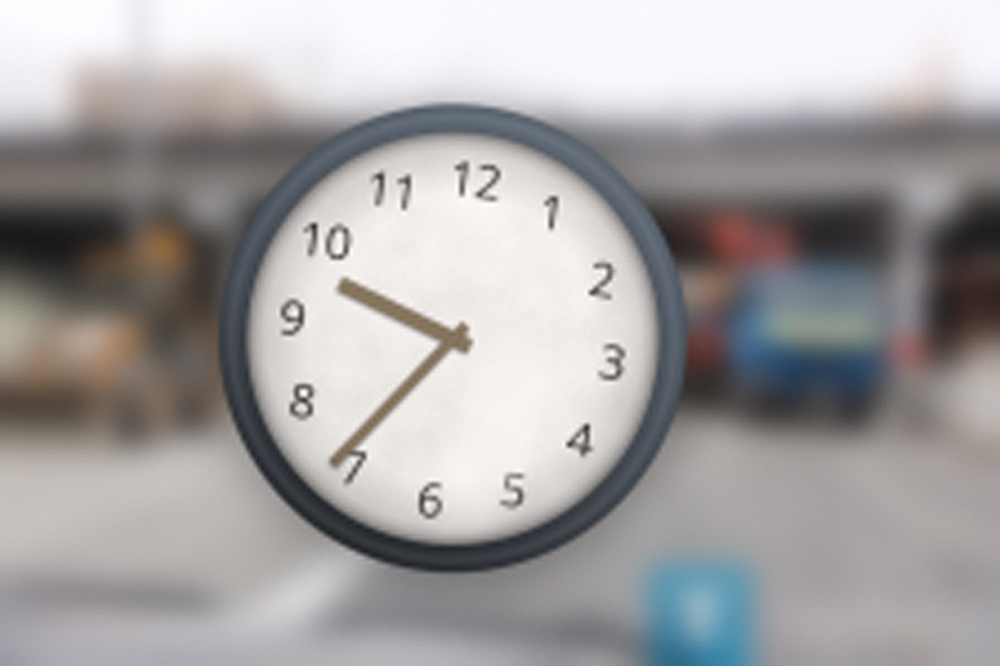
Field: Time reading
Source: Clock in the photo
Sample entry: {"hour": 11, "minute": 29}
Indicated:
{"hour": 9, "minute": 36}
